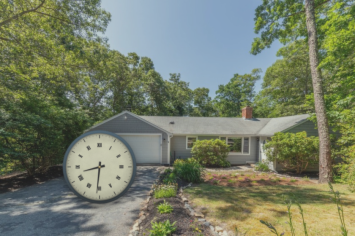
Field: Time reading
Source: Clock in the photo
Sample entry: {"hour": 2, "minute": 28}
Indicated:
{"hour": 8, "minute": 31}
